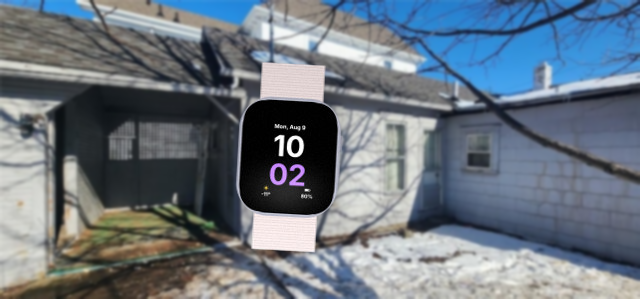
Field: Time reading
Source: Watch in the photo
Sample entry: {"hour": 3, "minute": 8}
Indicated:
{"hour": 10, "minute": 2}
